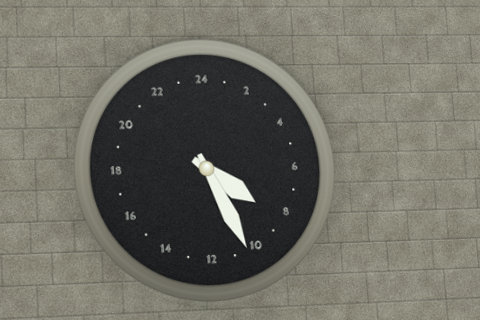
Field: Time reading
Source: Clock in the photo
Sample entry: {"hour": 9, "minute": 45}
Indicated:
{"hour": 8, "minute": 26}
